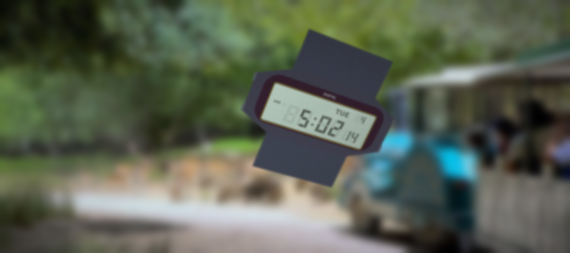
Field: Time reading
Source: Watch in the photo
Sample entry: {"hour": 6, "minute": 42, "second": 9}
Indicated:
{"hour": 5, "minute": 2, "second": 14}
